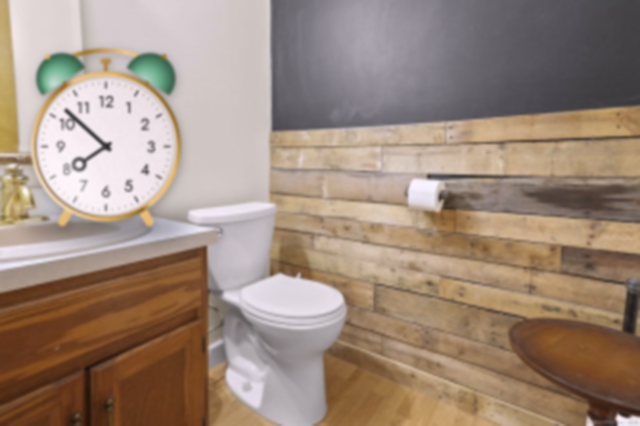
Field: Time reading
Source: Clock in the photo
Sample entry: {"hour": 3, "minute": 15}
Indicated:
{"hour": 7, "minute": 52}
